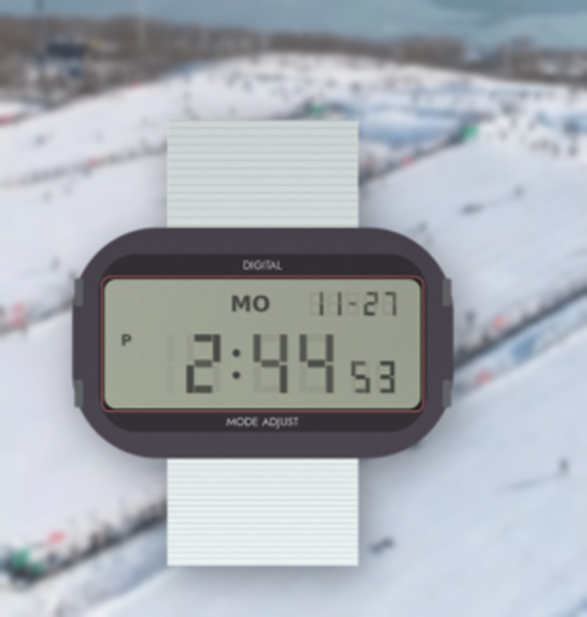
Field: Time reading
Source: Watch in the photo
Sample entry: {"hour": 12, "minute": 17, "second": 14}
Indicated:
{"hour": 2, "minute": 44, "second": 53}
